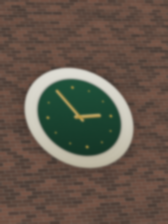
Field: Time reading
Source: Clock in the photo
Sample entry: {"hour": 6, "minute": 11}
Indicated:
{"hour": 2, "minute": 55}
